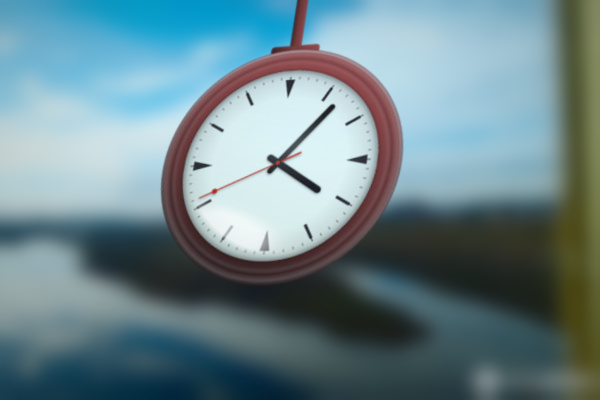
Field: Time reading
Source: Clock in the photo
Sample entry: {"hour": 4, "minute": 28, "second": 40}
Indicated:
{"hour": 4, "minute": 6, "second": 41}
